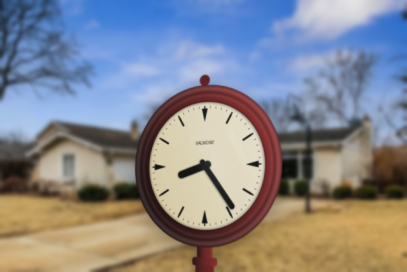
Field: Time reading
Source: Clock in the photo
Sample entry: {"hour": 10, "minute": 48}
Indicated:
{"hour": 8, "minute": 24}
